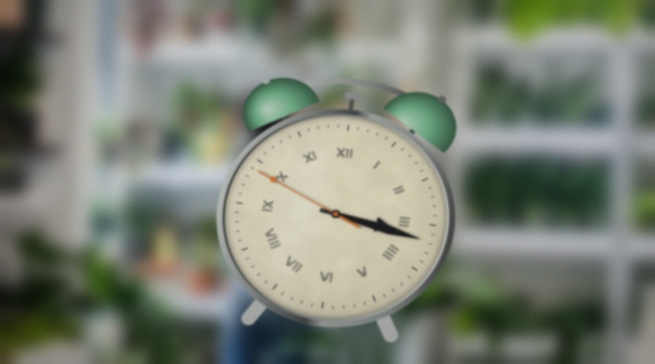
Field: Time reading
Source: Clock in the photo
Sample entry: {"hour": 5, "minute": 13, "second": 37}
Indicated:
{"hour": 3, "minute": 16, "second": 49}
